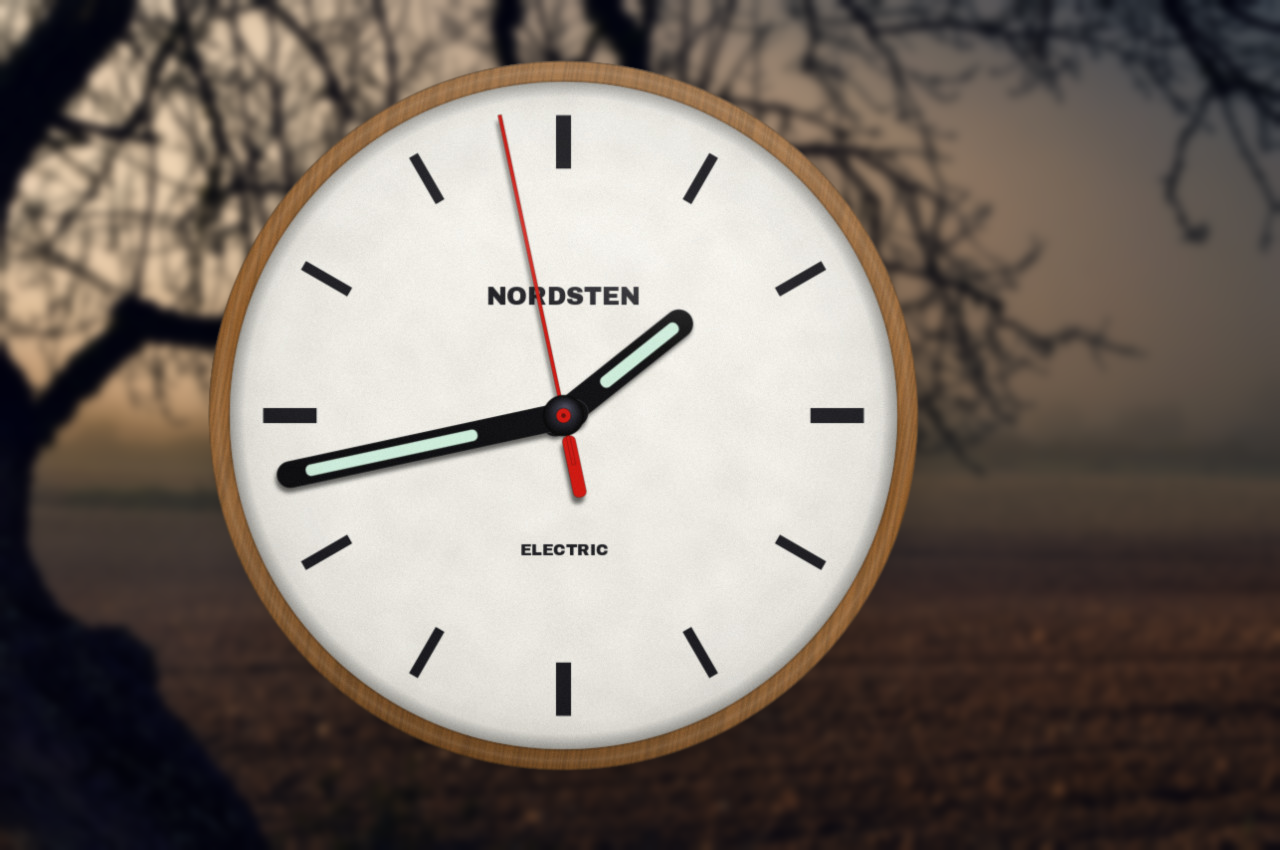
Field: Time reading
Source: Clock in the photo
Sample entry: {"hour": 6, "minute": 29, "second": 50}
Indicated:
{"hour": 1, "minute": 42, "second": 58}
